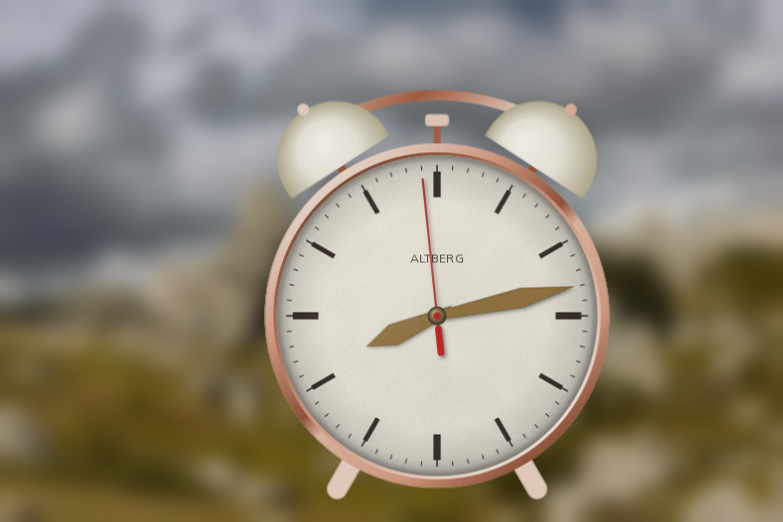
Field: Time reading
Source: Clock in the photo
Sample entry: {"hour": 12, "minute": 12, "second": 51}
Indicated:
{"hour": 8, "minute": 12, "second": 59}
